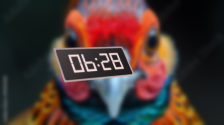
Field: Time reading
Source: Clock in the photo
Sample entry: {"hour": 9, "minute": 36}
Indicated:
{"hour": 6, "minute": 28}
